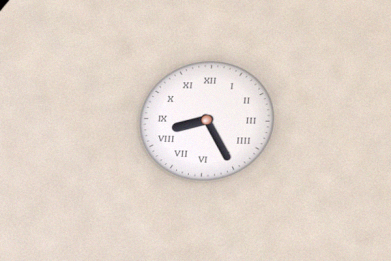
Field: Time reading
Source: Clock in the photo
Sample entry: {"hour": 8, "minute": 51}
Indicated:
{"hour": 8, "minute": 25}
